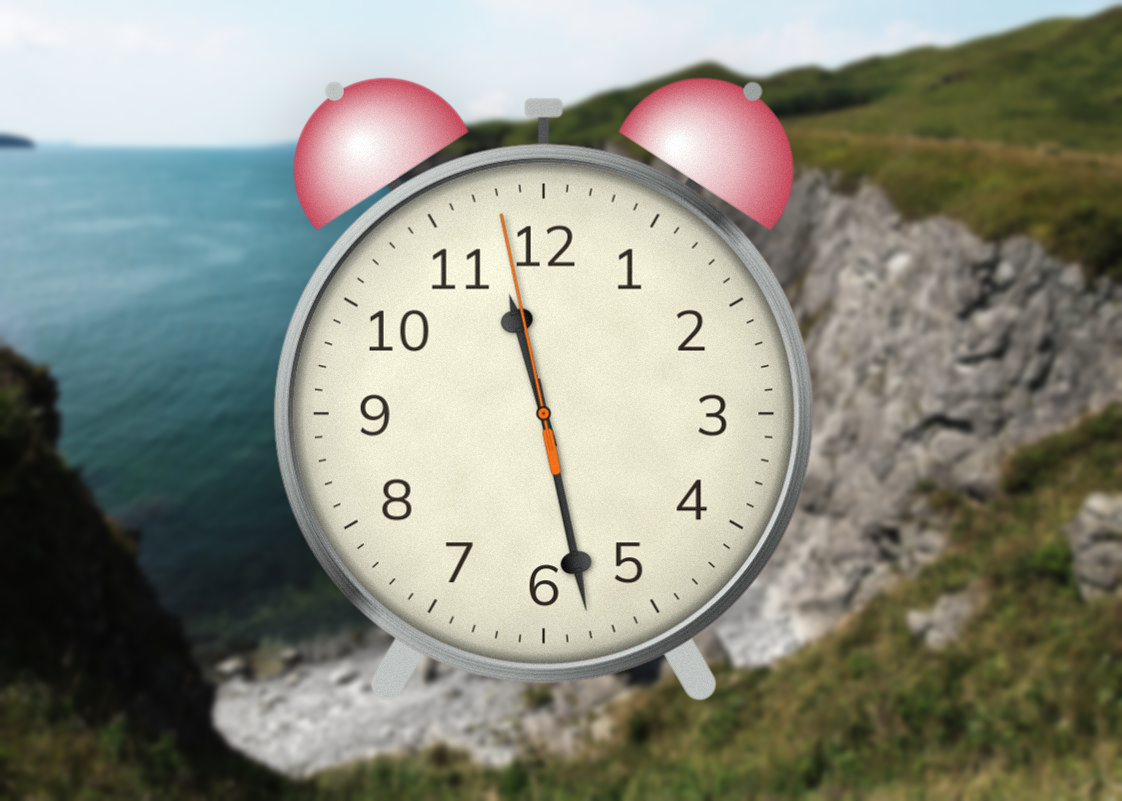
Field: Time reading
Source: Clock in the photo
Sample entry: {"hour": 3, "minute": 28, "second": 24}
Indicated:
{"hour": 11, "minute": 27, "second": 58}
